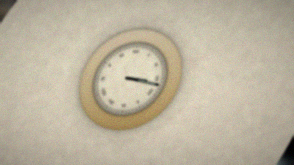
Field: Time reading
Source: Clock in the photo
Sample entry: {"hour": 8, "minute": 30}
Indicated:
{"hour": 3, "minute": 17}
